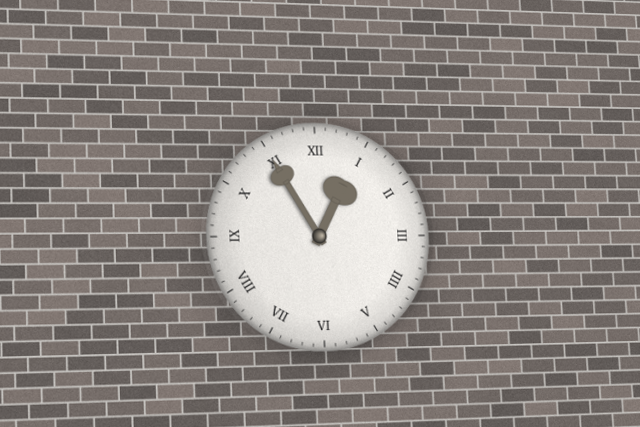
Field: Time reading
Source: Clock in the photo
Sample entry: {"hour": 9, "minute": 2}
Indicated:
{"hour": 12, "minute": 55}
